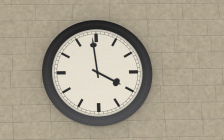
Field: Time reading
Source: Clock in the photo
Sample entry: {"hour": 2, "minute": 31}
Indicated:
{"hour": 3, "minute": 59}
